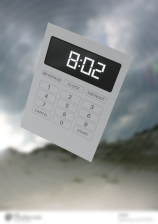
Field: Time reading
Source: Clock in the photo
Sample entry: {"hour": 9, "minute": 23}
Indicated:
{"hour": 8, "minute": 2}
